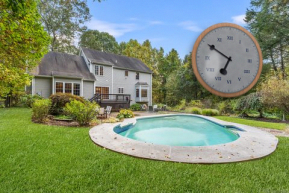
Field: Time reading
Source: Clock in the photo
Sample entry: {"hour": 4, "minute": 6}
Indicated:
{"hour": 6, "minute": 50}
